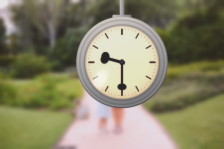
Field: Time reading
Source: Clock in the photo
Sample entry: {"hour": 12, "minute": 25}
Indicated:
{"hour": 9, "minute": 30}
